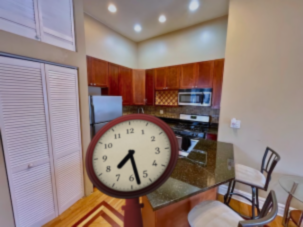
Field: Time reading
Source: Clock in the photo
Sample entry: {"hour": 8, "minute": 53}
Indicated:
{"hour": 7, "minute": 28}
